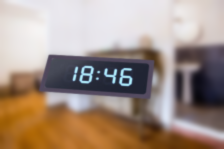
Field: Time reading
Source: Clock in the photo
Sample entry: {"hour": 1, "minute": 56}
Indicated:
{"hour": 18, "minute": 46}
